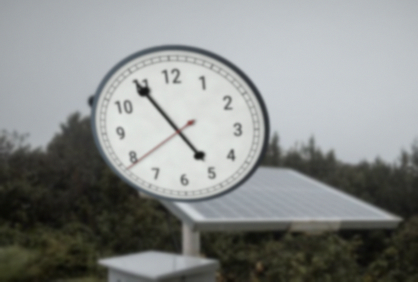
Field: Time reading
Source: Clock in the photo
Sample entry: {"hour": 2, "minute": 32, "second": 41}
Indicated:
{"hour": 4, "minute": 54, "second": 39}
